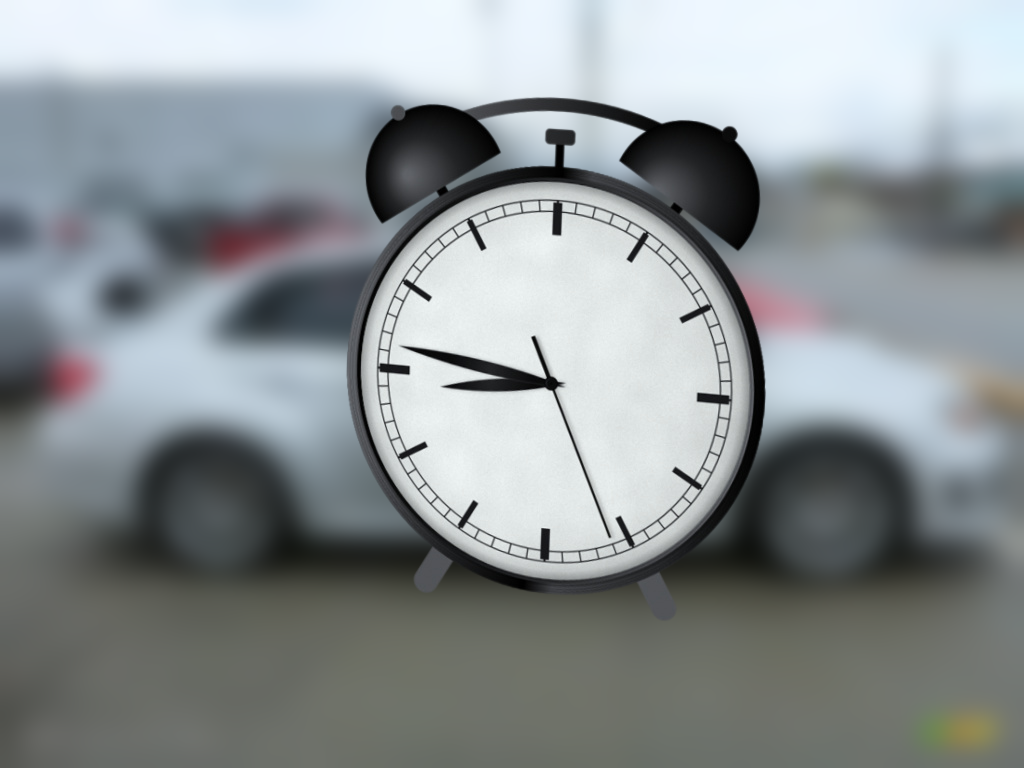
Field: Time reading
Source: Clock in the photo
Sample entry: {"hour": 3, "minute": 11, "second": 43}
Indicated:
{"hour": 8, "minute": 46, "second": 26}
